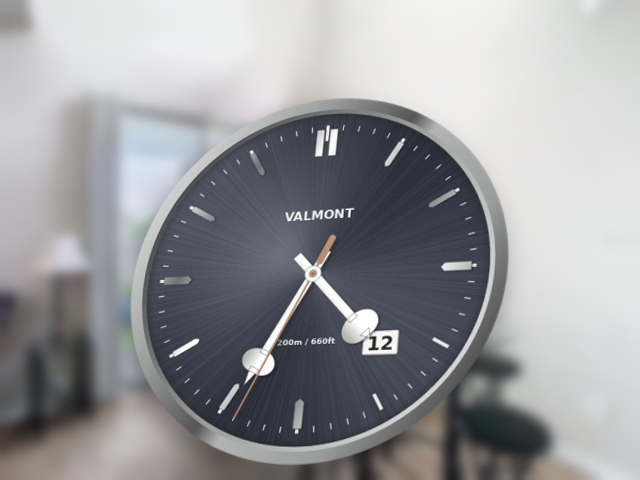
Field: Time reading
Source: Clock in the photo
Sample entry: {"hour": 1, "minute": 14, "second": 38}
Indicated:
{"hour": 4, "minute": 34, "second": 34}
